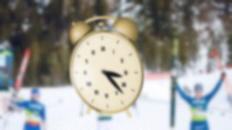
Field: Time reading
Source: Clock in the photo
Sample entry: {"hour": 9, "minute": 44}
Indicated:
{"hour": 3, "minute": 23}
